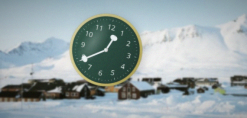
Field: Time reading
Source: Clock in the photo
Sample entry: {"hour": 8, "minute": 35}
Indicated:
{"hour": 12, "minute": 39}
